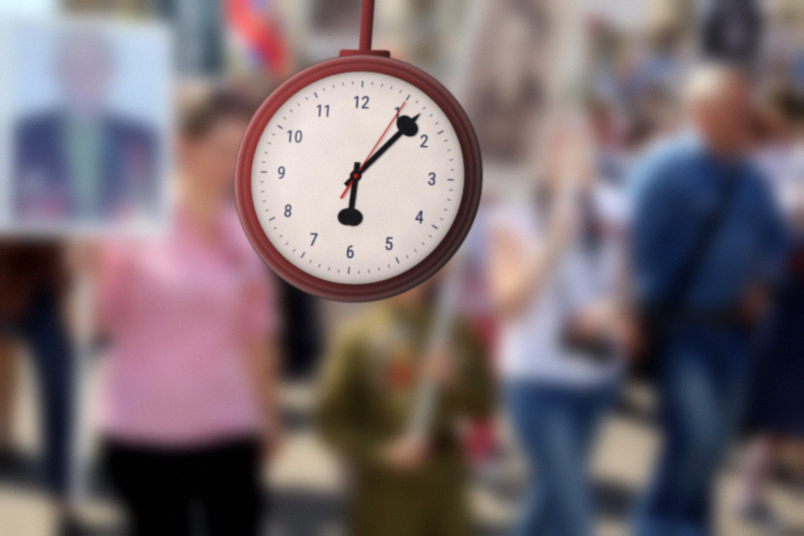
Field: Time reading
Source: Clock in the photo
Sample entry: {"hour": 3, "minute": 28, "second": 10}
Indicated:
{"hour": 6, "minute": 7, "second": 5}
